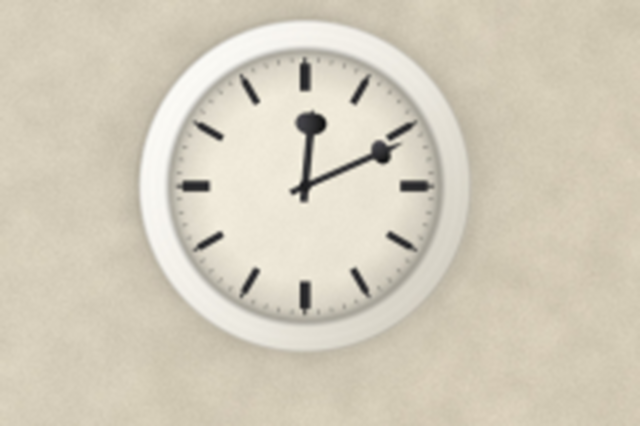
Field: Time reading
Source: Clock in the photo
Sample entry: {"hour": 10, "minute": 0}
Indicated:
{"hour": 12, "minute": 11}
